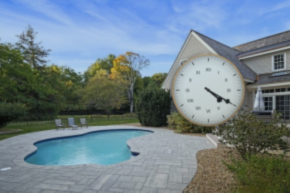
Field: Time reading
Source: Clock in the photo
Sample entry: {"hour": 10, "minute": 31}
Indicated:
{"hour": 4, "minute": 20}
